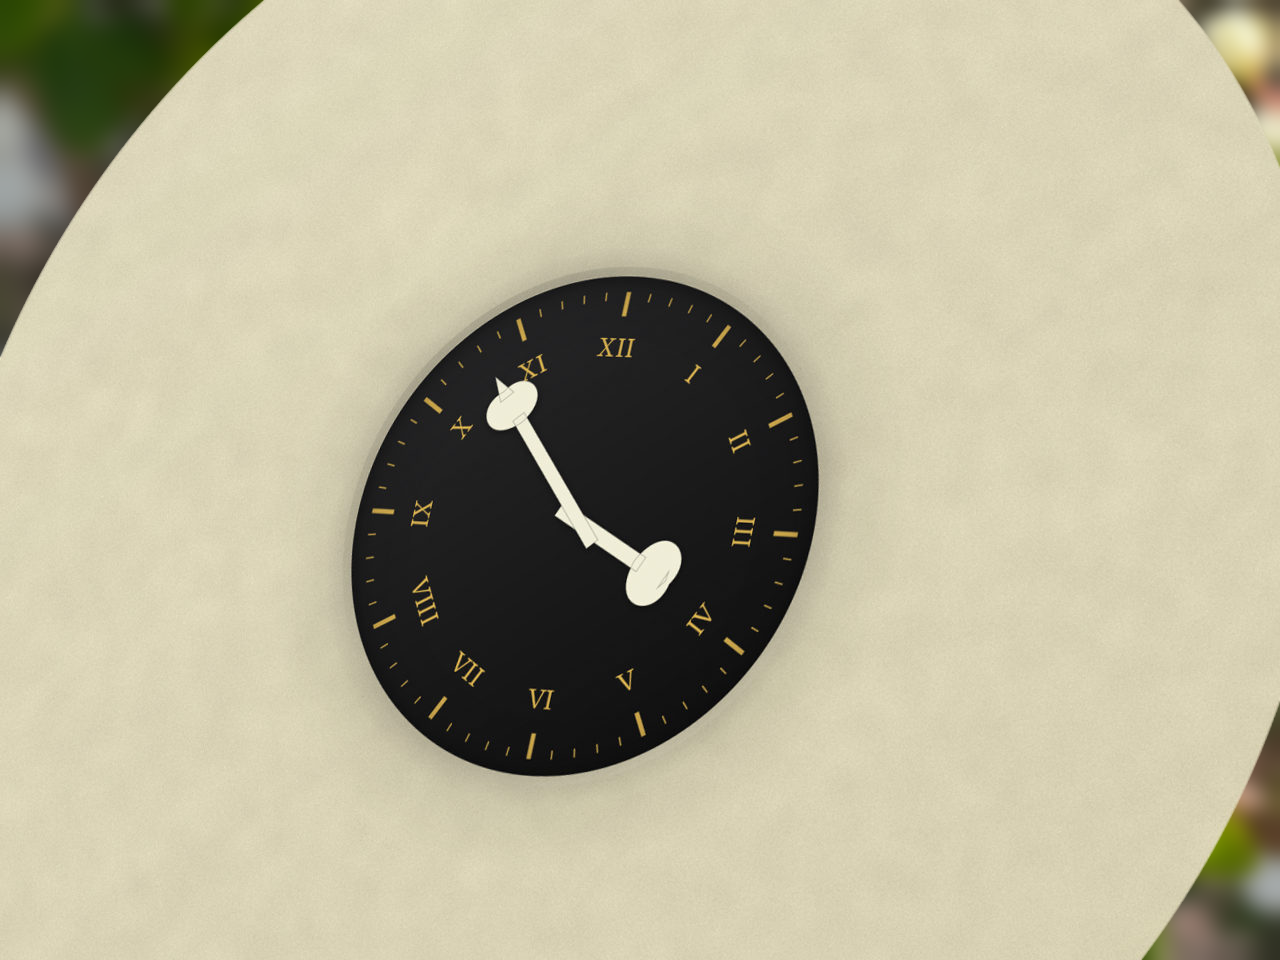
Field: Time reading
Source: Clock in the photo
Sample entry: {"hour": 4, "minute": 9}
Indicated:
{"hour": 3, "minute": 53}
